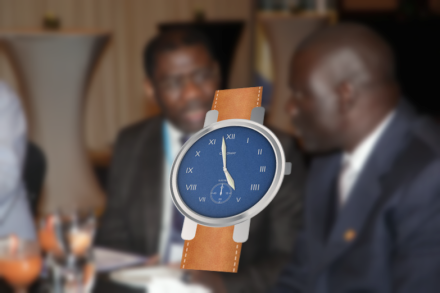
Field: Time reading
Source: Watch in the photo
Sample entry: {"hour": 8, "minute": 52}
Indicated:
{"hour": 4, "minute": 58}
